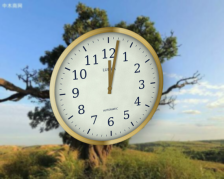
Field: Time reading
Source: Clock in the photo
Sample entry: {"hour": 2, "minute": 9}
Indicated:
{"hour": 12, "minute": 2}
